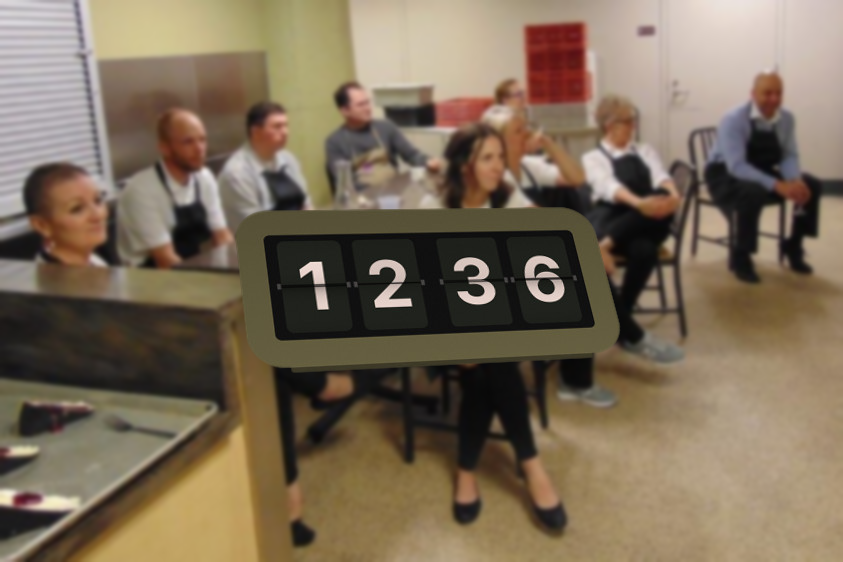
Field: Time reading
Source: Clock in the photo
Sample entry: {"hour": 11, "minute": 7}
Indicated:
{"hour": 12, "minute": 36}
